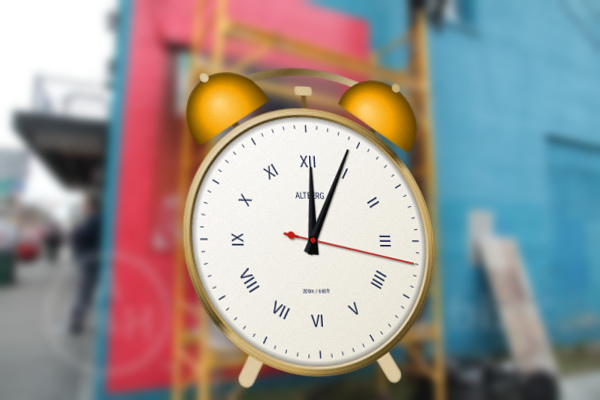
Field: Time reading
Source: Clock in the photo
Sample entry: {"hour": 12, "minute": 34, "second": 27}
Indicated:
{"hour": 12, "minute": 4, "second": 17}
